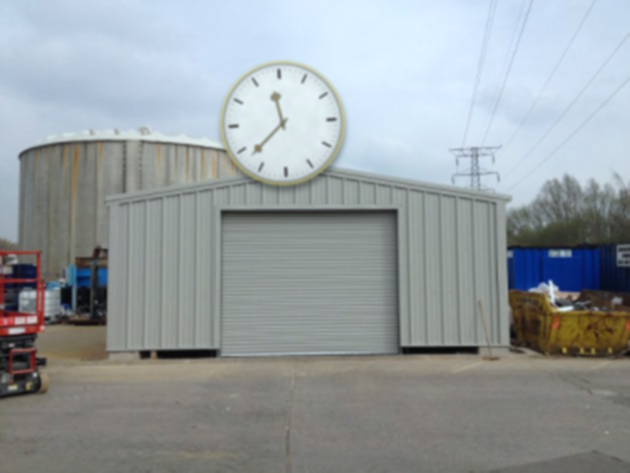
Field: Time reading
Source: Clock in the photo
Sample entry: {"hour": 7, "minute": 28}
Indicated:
{"hour": 11, "minute": 38}
